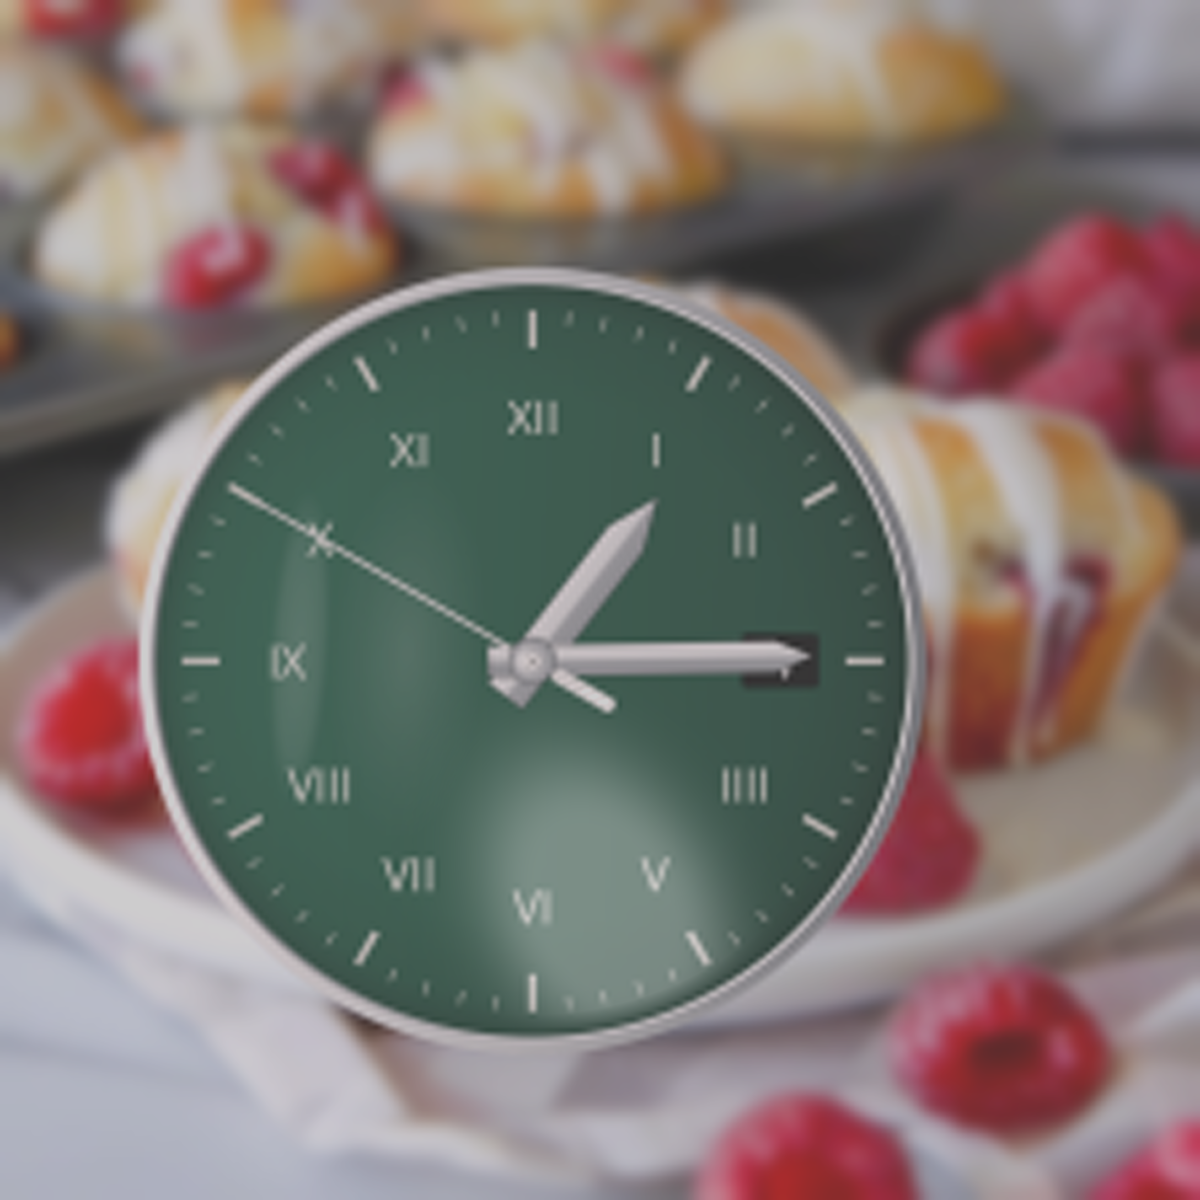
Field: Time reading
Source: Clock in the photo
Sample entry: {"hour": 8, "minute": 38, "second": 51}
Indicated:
{"hour": 1, "minute": 14, "second": 50}
